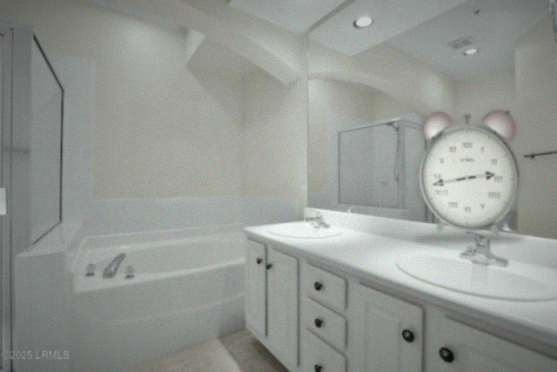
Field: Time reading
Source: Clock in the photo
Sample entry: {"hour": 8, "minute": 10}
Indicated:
{"hour": 2, "minute": 43}
